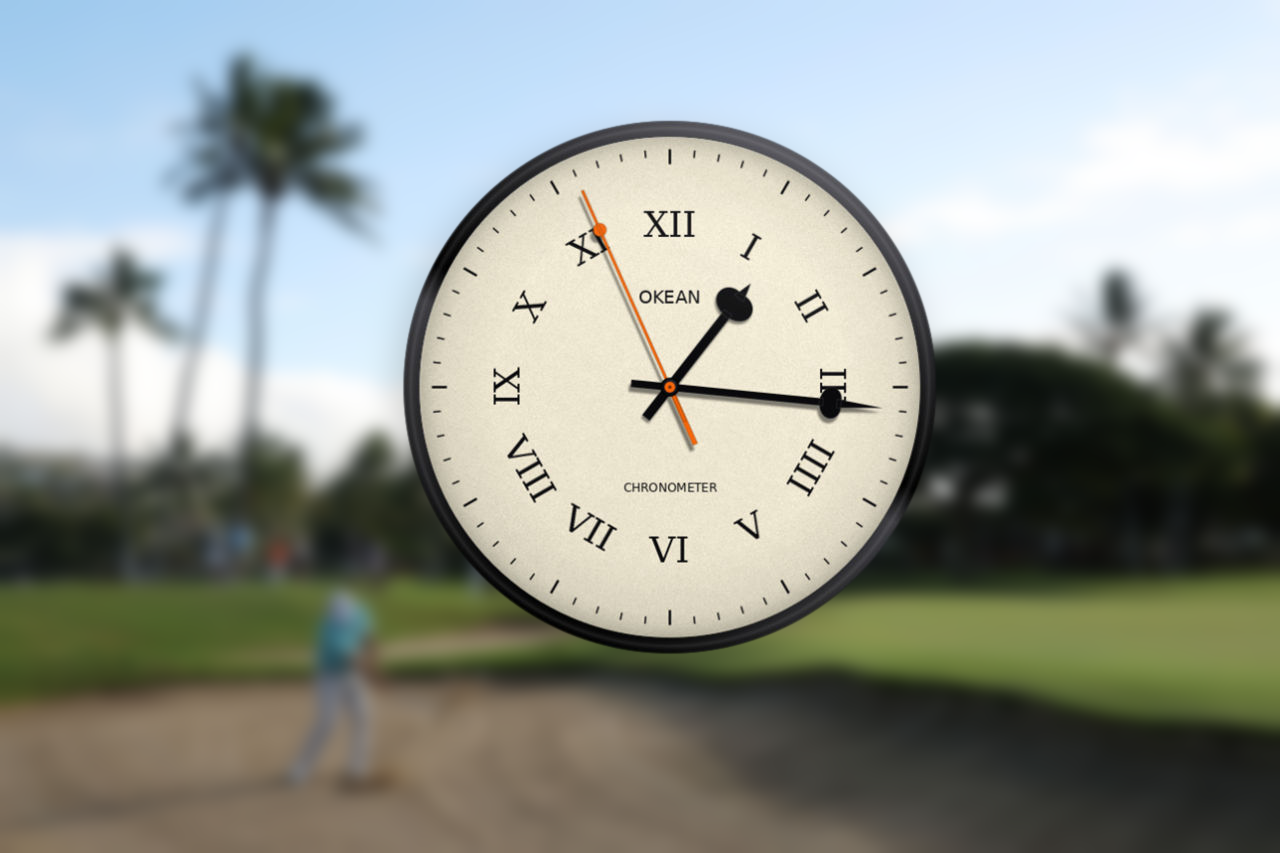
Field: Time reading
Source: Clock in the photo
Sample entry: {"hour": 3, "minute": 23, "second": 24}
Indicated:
{"hour": 1, "minute": 15, "second": 56}
